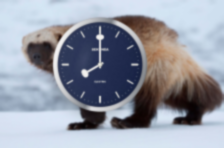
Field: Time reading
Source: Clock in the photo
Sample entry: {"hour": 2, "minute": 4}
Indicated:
{"hour": 8, "minute": 0}
